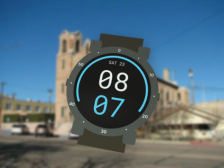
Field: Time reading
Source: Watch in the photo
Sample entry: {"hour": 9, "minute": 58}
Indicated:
{"hour": 8, "minute": 7}
